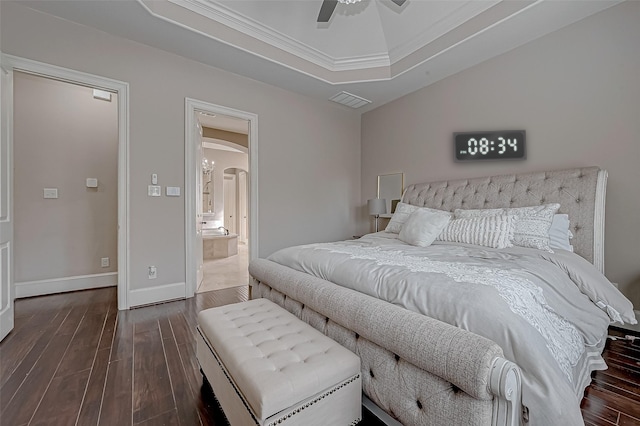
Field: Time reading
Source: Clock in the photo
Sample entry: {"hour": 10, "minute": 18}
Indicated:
{"hour": 8, "minute": 34}
